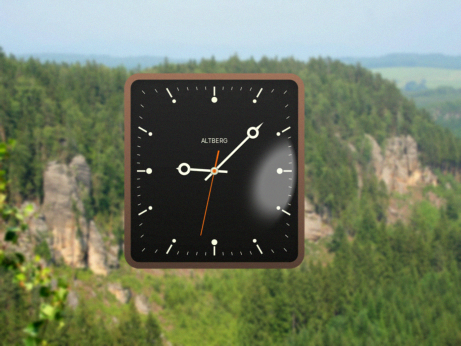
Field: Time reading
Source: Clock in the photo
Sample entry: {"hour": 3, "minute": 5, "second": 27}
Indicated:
{"hour": 9, "minute": 7, "second": 32}
